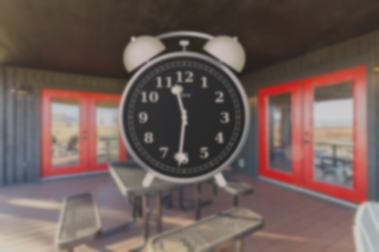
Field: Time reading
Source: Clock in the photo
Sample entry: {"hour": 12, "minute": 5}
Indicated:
{"hour": 11, "minute": 31}
